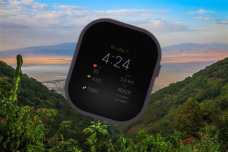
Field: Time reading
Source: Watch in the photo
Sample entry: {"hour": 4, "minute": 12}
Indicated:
{"hour": 4, "minute": 24}
